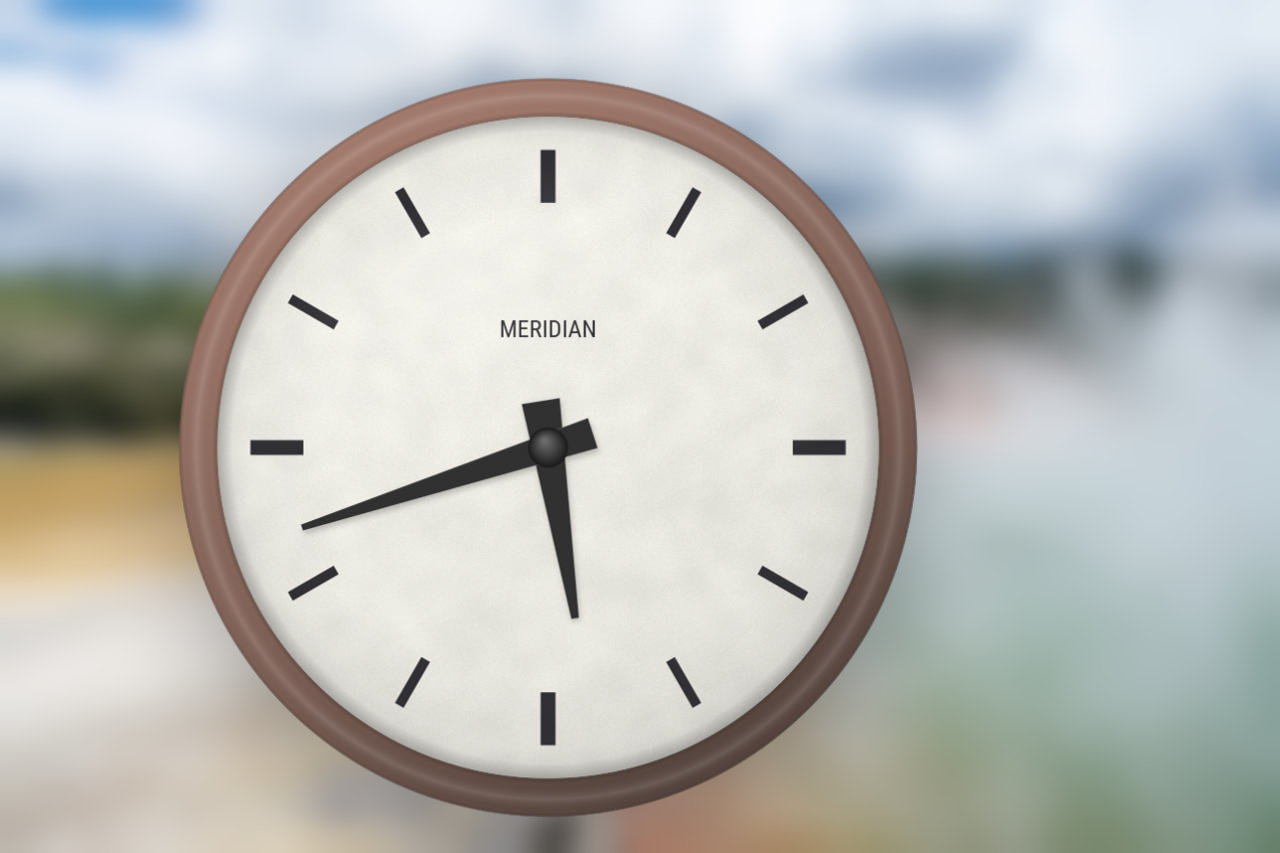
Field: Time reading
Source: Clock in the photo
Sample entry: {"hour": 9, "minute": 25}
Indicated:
{"hour": 5, "minute": 42}
